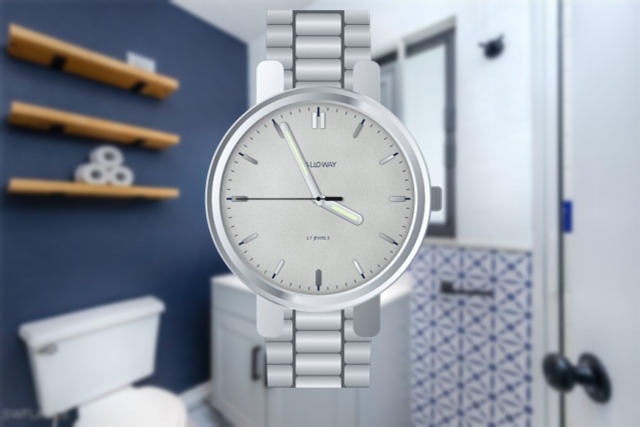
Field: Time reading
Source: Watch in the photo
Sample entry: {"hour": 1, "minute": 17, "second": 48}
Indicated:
{"hour": 3, "minute": 55, "second": 45}
